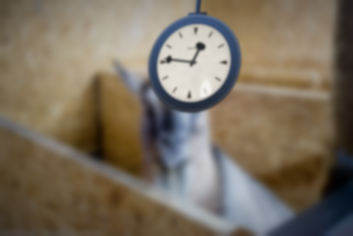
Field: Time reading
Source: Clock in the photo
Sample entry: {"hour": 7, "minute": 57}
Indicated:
{"hour": 12, "minute": 46}
